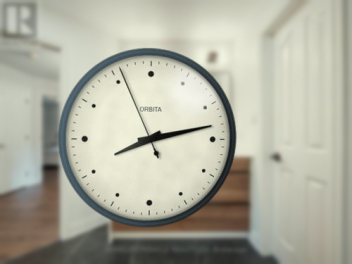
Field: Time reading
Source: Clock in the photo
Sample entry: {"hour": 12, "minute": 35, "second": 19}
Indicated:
{"hour": 8, "minute": 12, "second": 56}
